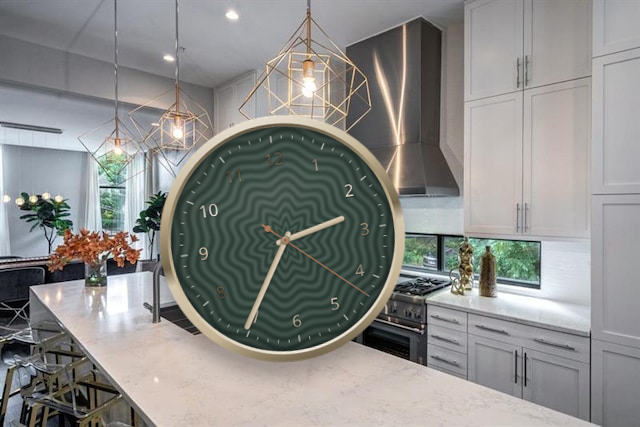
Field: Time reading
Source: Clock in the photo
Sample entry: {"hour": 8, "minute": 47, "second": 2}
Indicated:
{"hour": 2, "minute": 35, "second": 22}
